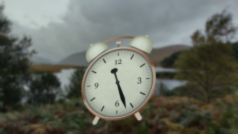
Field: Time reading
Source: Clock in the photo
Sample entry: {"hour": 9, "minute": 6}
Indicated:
{"hour": 11, "minute": 27}
